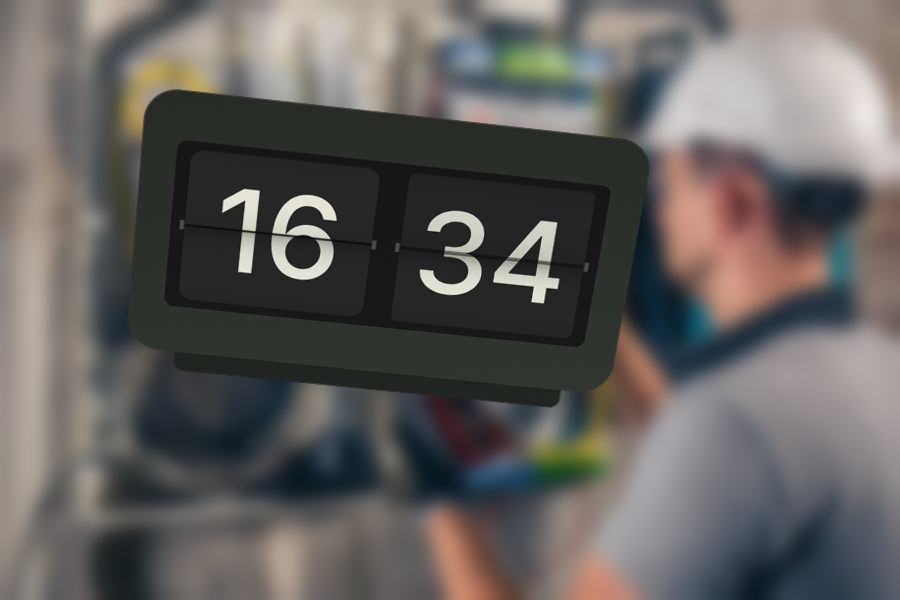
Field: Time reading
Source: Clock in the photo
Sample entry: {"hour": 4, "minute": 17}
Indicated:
{"hour": 16, "minute": 34}
